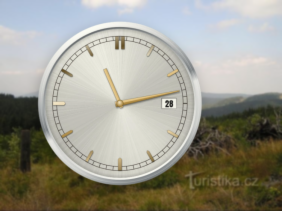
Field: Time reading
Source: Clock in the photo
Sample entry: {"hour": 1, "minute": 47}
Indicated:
{"hour": 11, "minute": 13}
